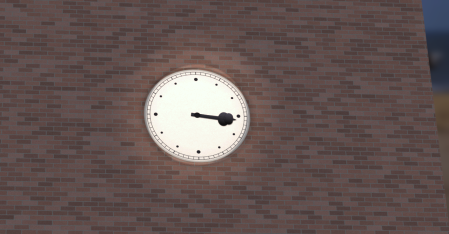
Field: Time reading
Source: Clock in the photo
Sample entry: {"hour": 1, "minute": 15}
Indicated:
{"hour": 3, "minute": 16}
